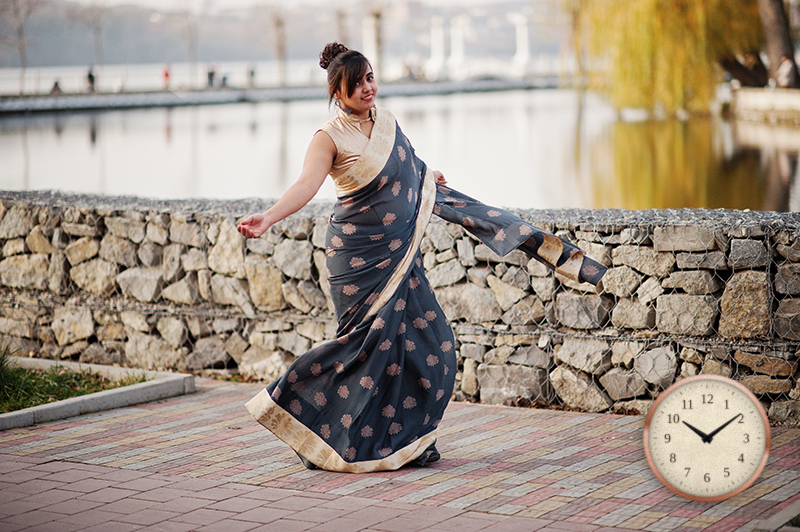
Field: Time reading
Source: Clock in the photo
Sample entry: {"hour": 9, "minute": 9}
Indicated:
{"hour": 10, "minute": 9}
